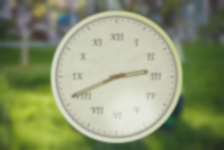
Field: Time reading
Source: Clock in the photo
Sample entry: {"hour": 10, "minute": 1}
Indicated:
{"hour": 2, "minute": 41}
